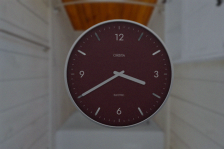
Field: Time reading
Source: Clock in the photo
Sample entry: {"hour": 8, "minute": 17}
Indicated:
{"hour": 3, "minute": 40}
